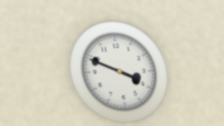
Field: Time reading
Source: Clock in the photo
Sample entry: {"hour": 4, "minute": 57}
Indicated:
{"hour": 3, "minute": 49}
